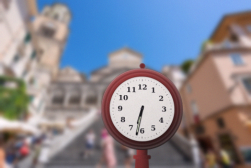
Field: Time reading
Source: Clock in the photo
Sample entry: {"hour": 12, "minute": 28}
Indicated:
{"hour": 6, "minute": 32}
